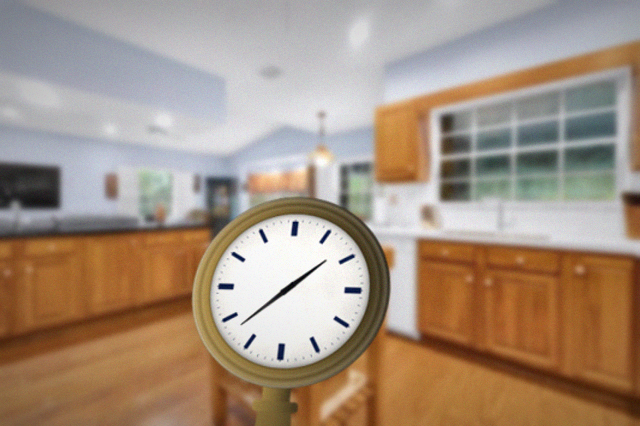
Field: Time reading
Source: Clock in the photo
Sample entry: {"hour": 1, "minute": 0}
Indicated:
{"hour": 1, "minute": 38}
